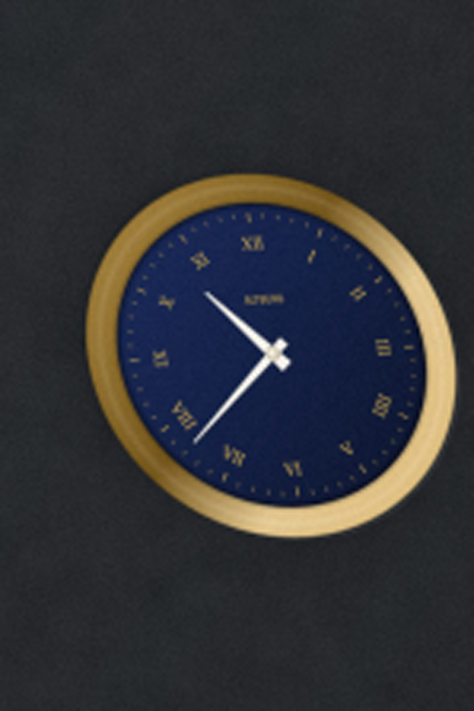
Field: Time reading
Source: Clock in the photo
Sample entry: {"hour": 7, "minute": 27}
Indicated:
{"hour": 10, "minute": 38}
